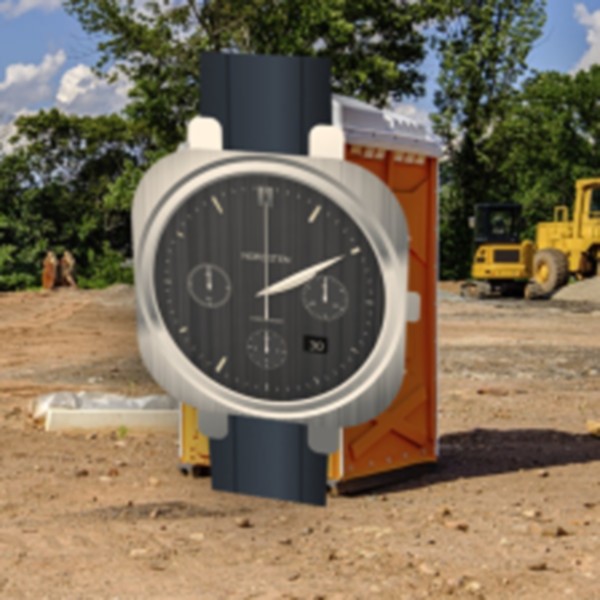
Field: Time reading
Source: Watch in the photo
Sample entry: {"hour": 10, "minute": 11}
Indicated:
{"hour": 2, "minute": 10}
